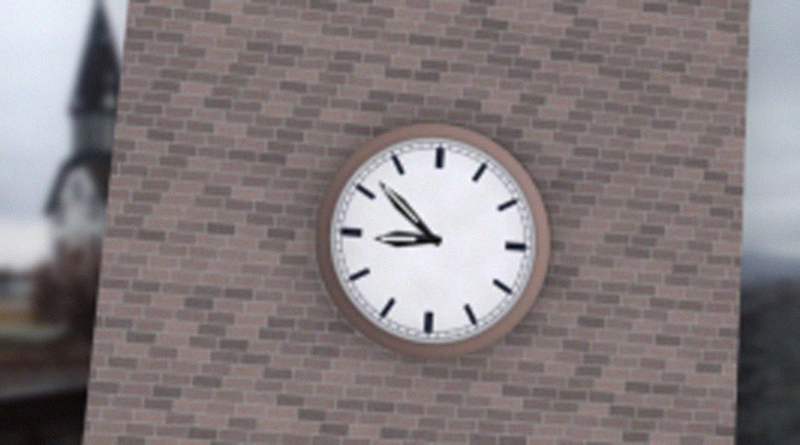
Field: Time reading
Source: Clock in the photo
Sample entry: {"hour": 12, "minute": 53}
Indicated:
{"hour": 8, "minute": 52}
